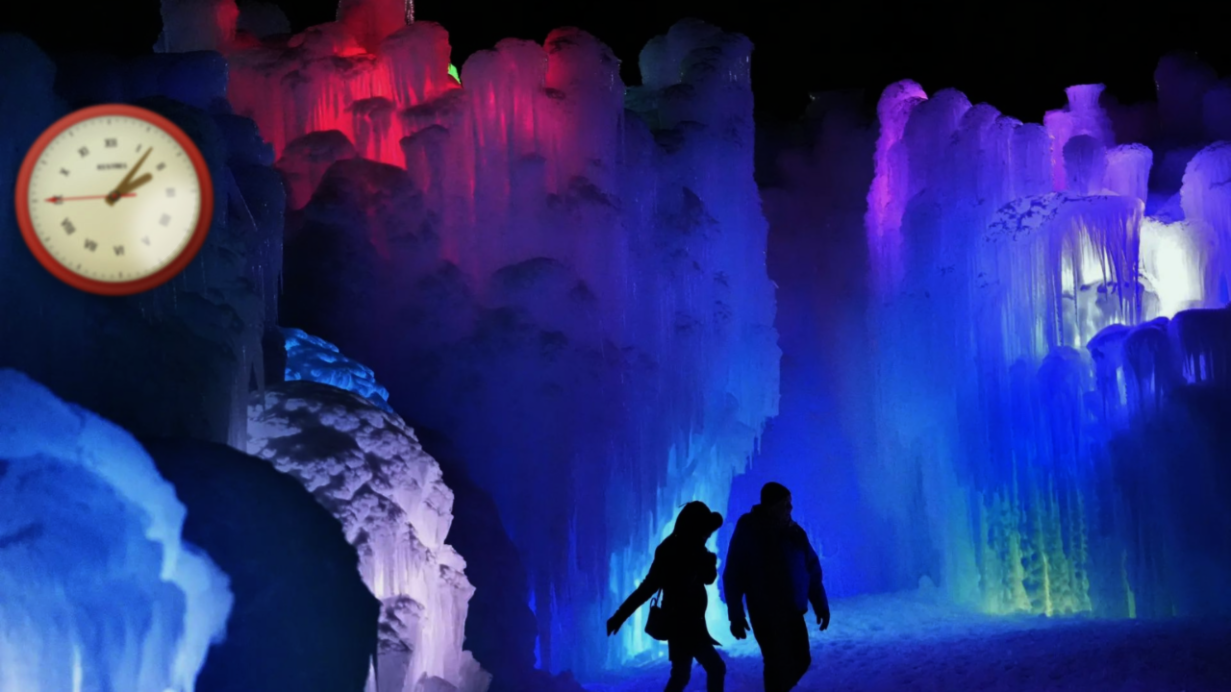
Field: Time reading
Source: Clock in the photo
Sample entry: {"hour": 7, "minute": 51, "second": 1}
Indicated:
{"hour": 2, "minute": 6, "second": 45}
